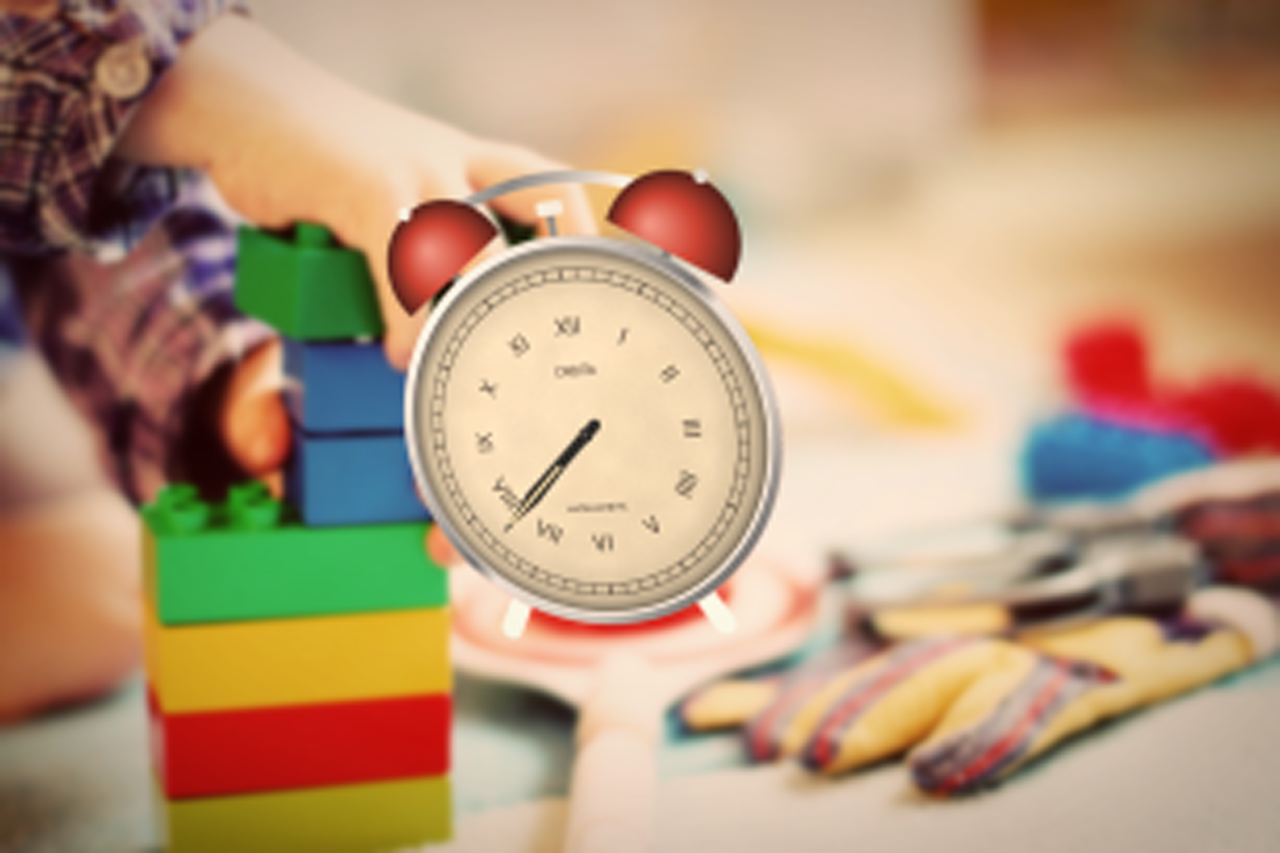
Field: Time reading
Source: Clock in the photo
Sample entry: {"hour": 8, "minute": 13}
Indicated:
{"hour": 7, "minute": 38}
